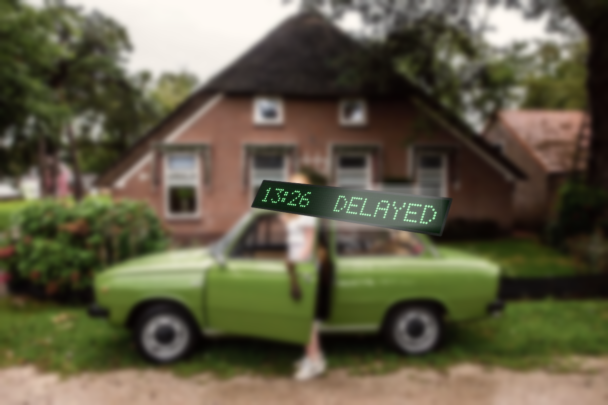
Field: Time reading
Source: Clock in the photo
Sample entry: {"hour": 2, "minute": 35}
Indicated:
{"hour": 13, "minute": 26}
